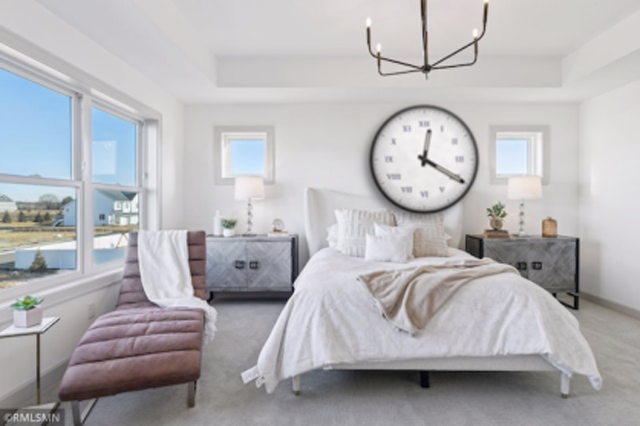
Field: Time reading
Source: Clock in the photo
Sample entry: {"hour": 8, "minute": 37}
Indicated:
{"hour": 12, "minute": 20}
